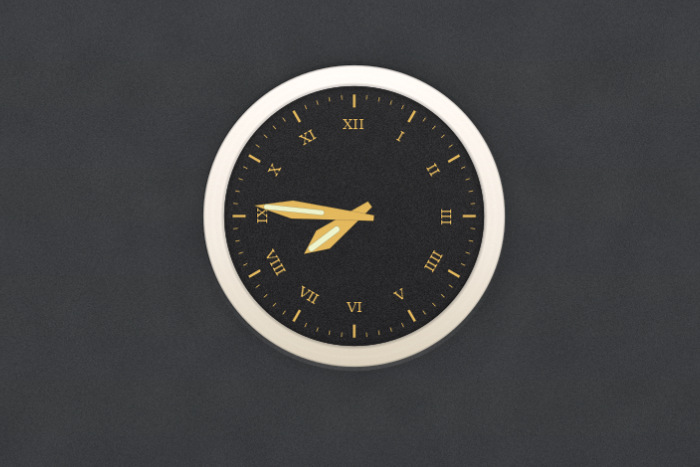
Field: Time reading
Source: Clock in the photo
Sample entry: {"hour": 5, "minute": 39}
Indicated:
{"hour": 7, "minute": 46}
